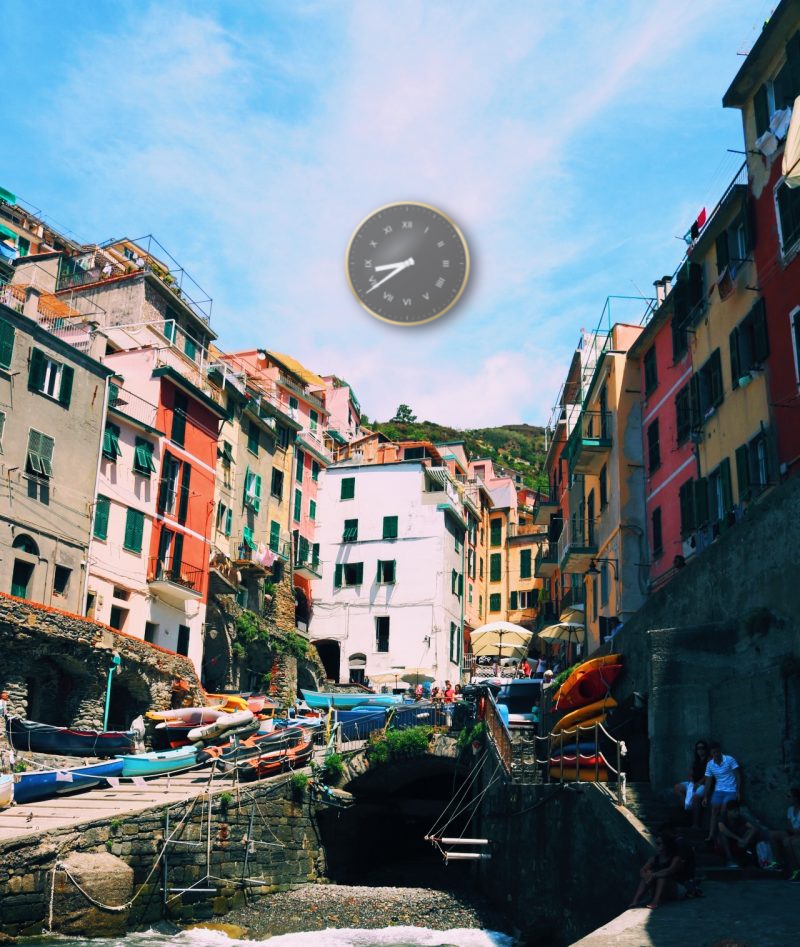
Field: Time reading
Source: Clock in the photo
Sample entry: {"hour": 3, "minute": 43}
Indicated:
{"hour": 8, "minute": 39}
